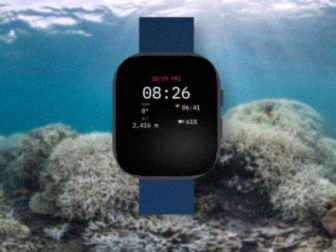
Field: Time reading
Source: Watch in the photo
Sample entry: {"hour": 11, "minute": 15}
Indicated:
{"hour": 8, "minute": 26}
